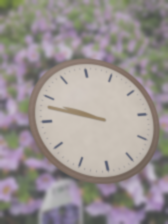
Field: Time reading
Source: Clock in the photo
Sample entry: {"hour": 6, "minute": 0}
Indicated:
{"hour": 9, "minute": 48}
